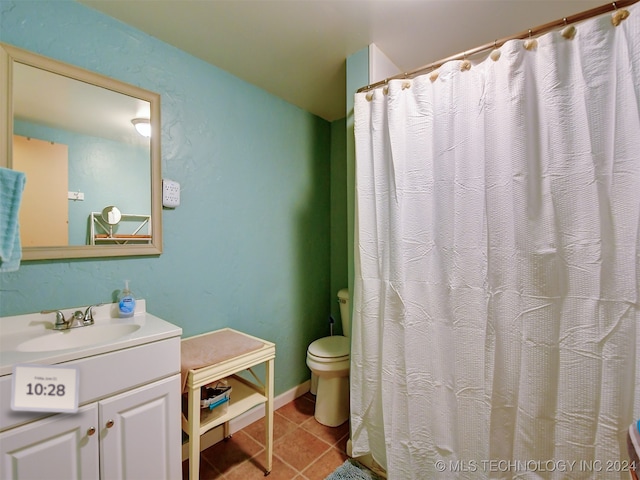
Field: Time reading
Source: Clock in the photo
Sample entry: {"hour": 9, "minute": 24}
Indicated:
{"hour": 10, "minute": 28}
